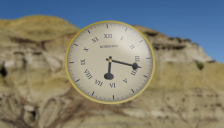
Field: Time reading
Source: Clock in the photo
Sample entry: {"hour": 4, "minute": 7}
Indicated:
{"hour": 6, "minute": 18}
